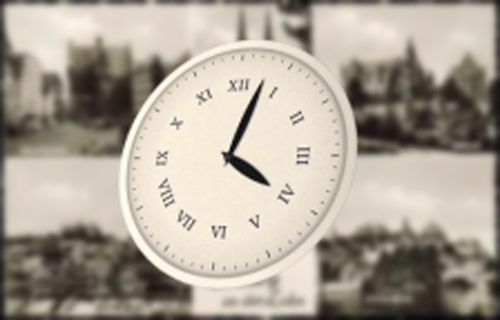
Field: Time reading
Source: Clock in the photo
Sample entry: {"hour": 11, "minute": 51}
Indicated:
{"hour": 4, "minute": 3}
